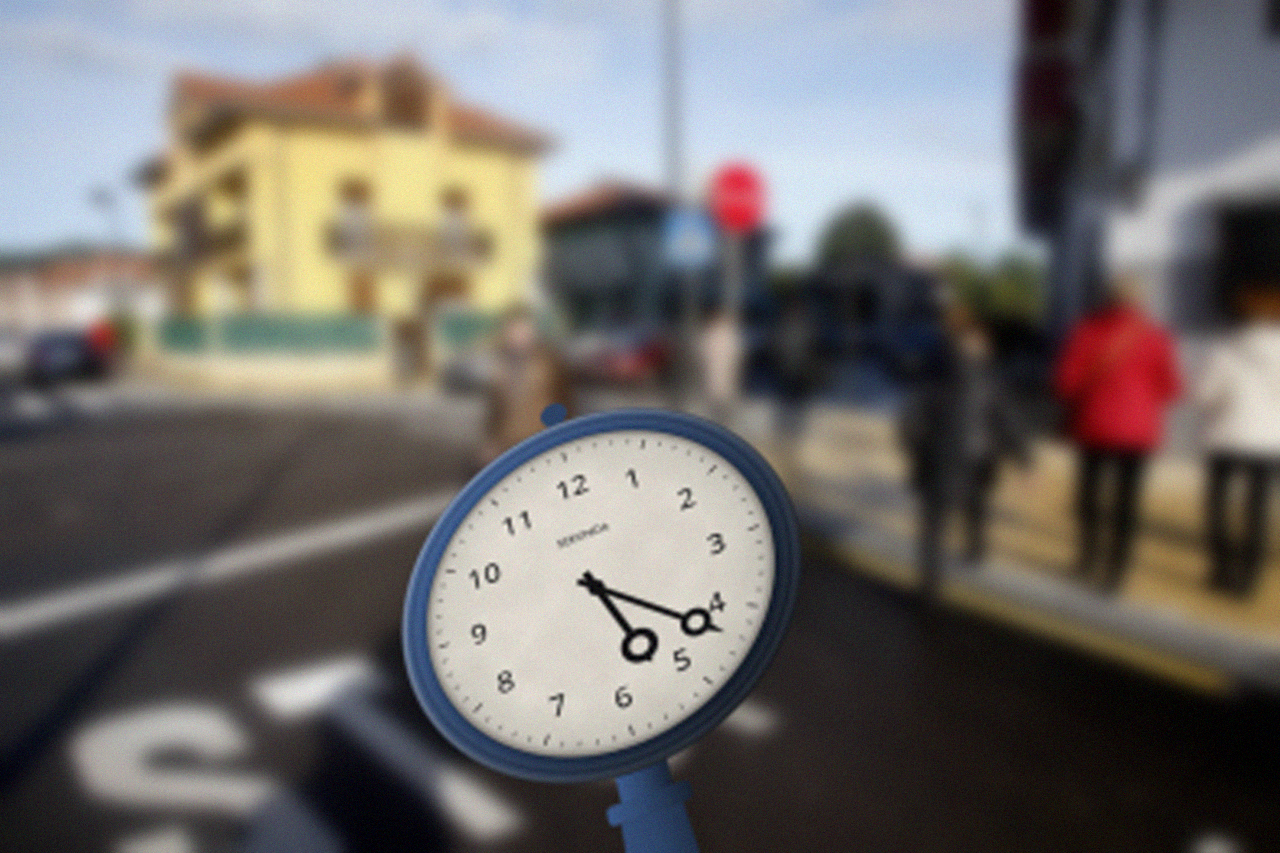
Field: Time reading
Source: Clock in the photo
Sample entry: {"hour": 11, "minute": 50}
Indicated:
{"hour": 5, "minute": 22}
